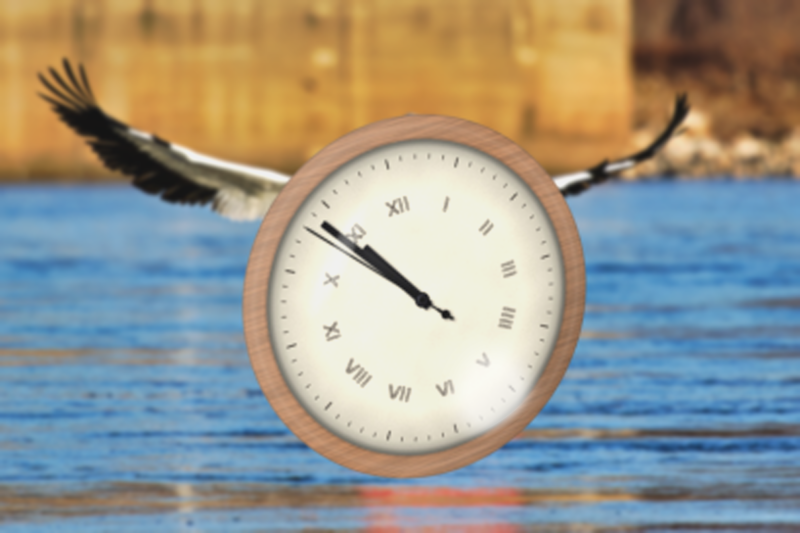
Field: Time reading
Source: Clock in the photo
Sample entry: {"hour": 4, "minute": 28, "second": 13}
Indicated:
{"hour": 10, "minute": 53, "second": 53}
